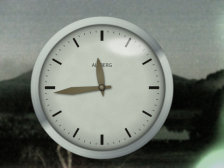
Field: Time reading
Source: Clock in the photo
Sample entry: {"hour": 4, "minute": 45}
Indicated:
{"hour": 11, "minute": 44}
